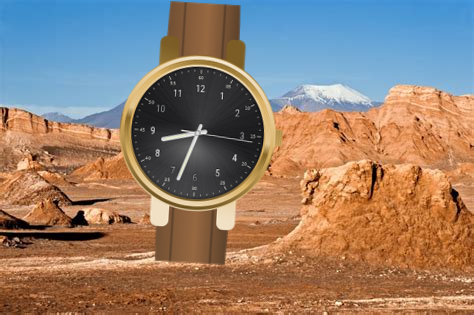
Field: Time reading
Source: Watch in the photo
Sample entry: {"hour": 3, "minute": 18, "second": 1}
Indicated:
{"hour": 8, "minute": 33, "second": 16}
